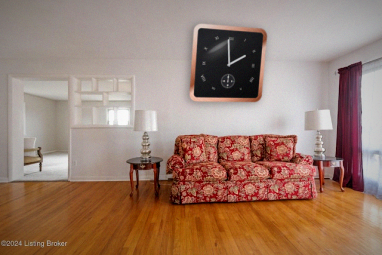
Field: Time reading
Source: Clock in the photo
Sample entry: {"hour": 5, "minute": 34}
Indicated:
{"hour": 1, "minute": 59}
